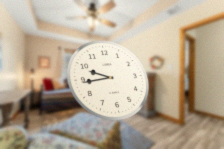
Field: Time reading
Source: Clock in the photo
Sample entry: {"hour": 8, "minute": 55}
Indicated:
{"hour": 9, "minute": 44}
